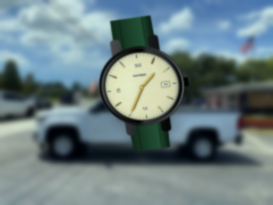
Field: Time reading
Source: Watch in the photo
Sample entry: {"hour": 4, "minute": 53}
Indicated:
{"hour": 1, "minute": 35}
